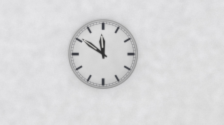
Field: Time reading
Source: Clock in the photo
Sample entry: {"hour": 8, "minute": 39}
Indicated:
{"hour": 11, "minute": 51}
